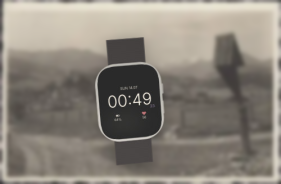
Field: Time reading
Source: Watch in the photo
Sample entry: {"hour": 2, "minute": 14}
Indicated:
{"hour": 0, "minute": 49}
